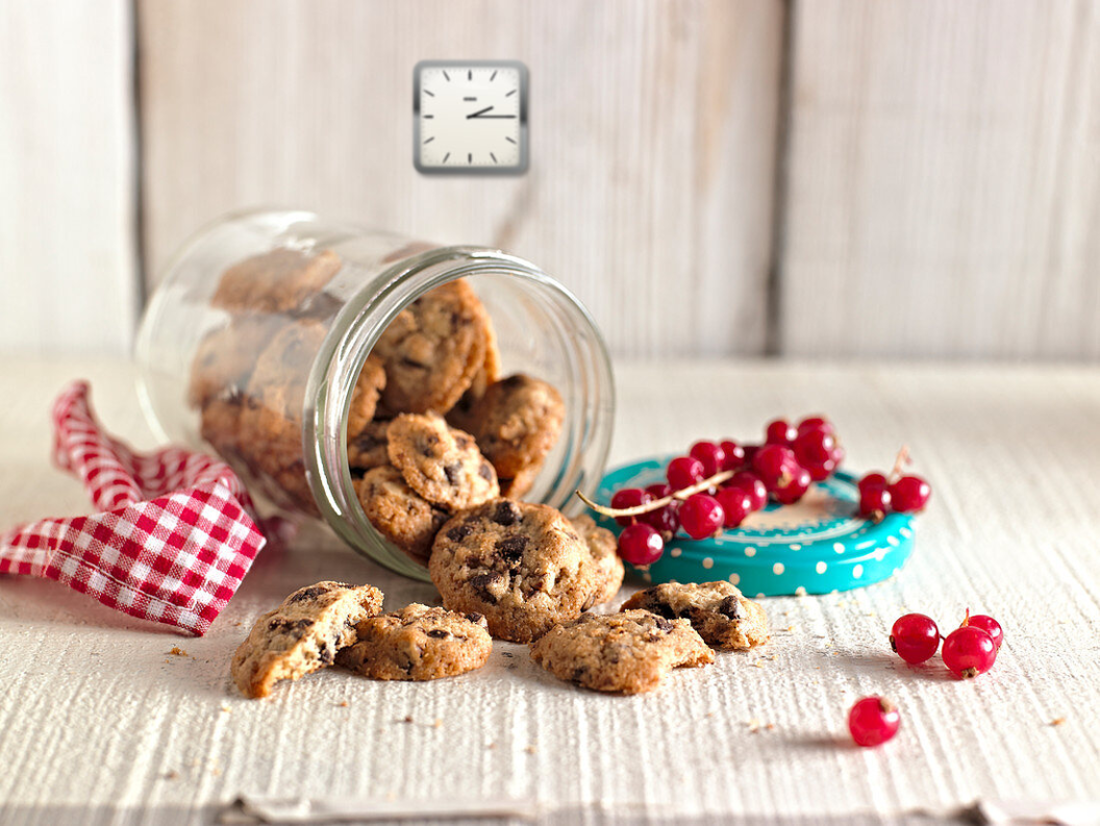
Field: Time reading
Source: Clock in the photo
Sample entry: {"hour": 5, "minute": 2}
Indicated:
{"hour": 2, "minute": 15}
